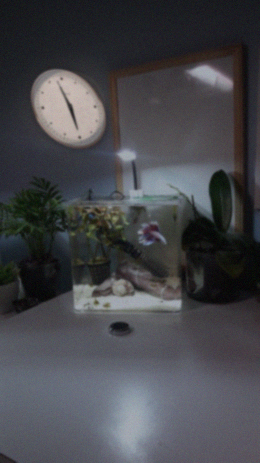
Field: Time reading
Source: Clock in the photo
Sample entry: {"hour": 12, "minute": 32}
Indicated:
{"hour": 5, "minute": 58}
